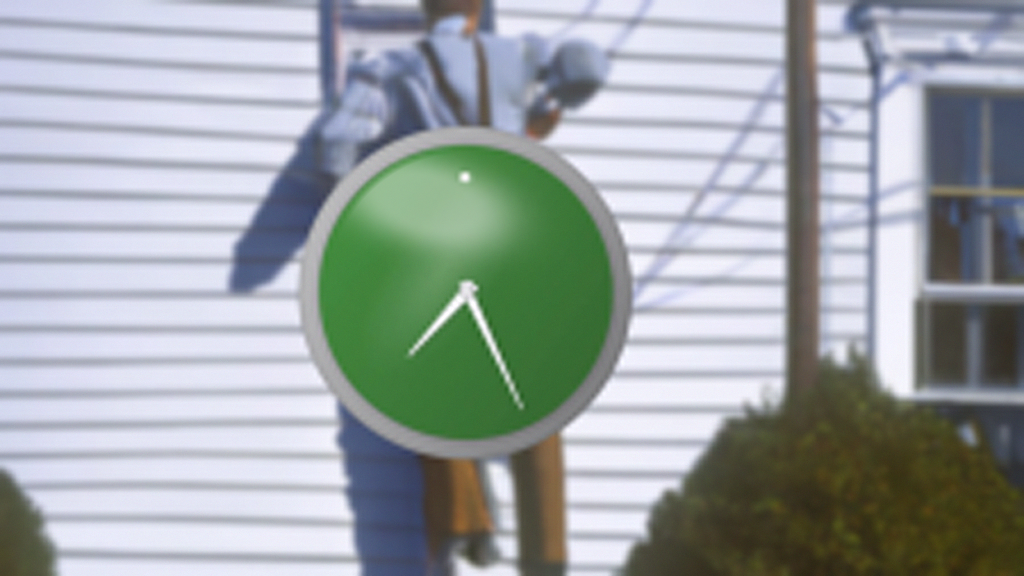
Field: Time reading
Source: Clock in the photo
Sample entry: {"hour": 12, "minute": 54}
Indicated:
{"hour": 7, "minute": 26}
